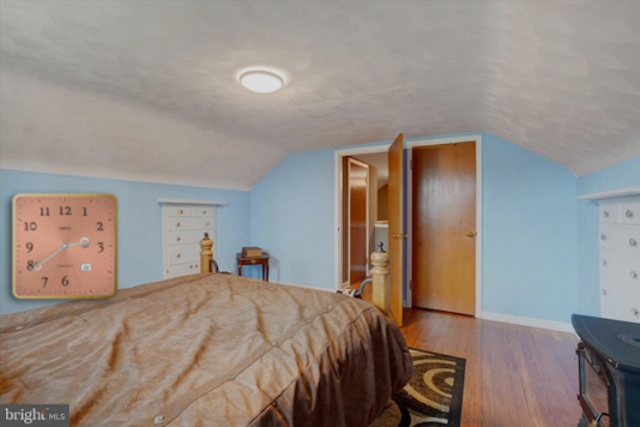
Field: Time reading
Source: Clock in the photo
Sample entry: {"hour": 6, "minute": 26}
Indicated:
{"hour": 2, "minute": 39}
